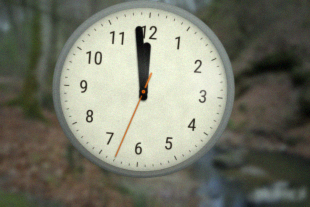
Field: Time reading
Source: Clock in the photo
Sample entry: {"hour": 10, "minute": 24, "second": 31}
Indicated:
{"hour": 11, "minute": 58, "second": 33}
